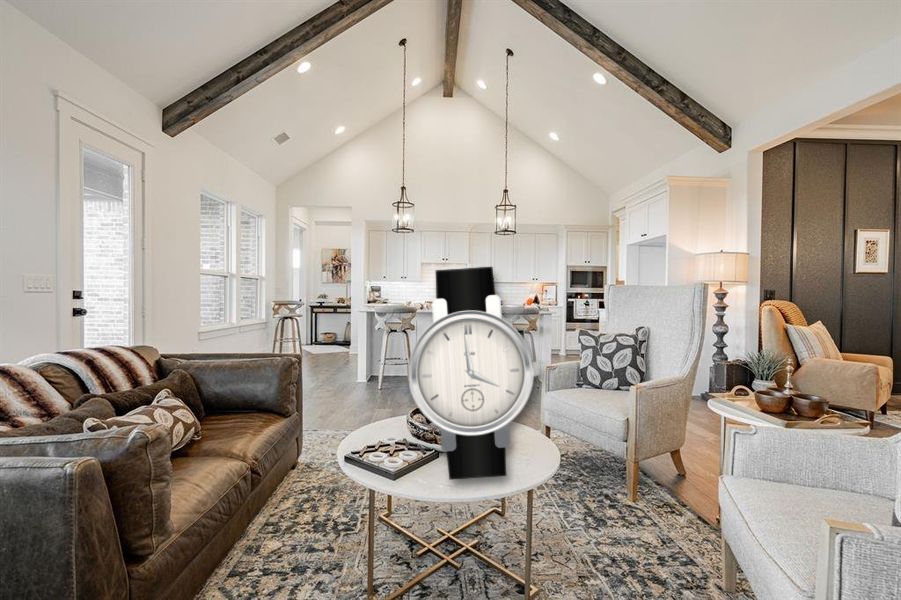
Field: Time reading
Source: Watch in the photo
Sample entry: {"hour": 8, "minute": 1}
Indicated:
{"hour": 3, "minute": 59}
